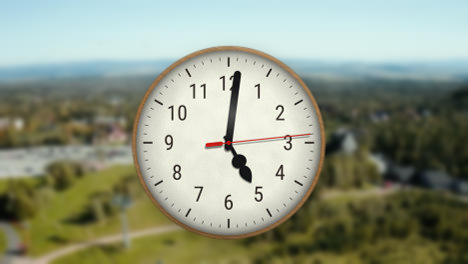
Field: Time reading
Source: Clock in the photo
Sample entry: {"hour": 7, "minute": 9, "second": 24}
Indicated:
{"hour": 5, "minute": 1, "second": 14}
